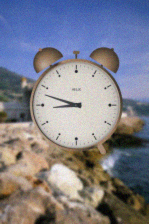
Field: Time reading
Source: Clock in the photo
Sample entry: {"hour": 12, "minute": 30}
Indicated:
{"hour": 8, "minute": 48}
